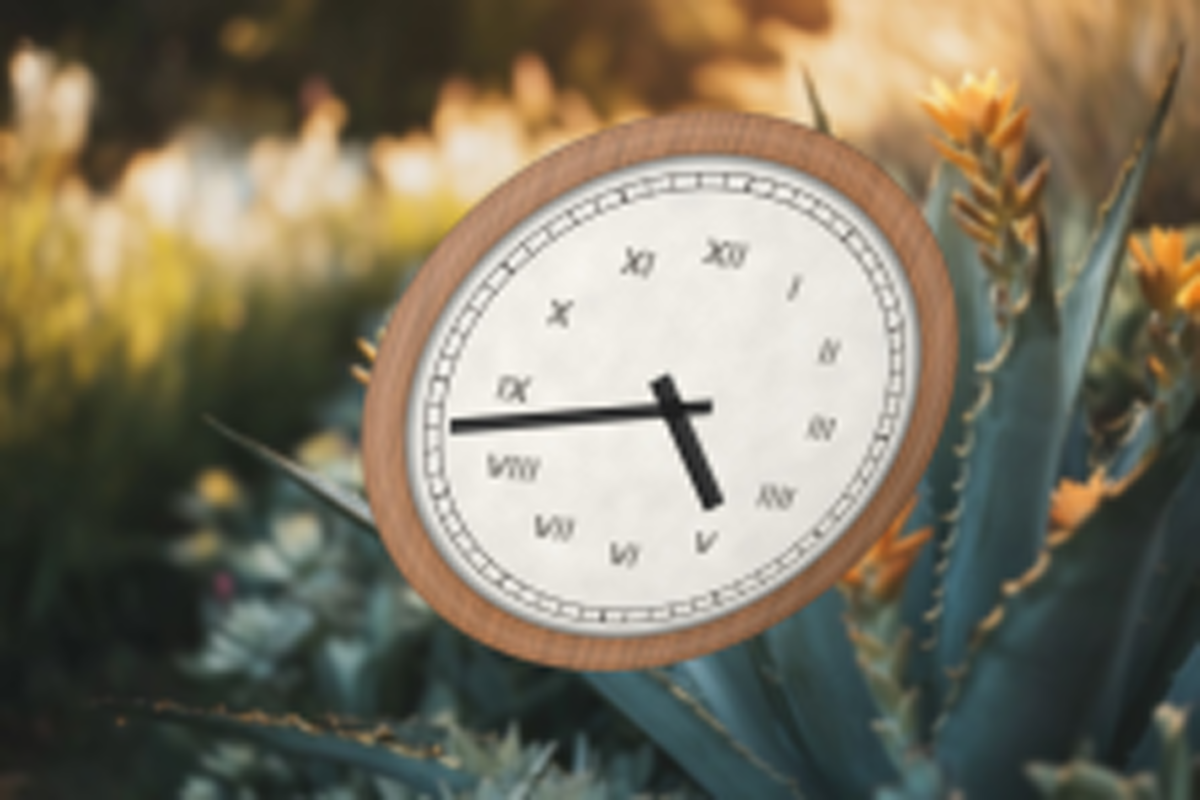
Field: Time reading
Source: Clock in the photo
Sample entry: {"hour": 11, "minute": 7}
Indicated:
{"hour": 4, "minute": 43}
